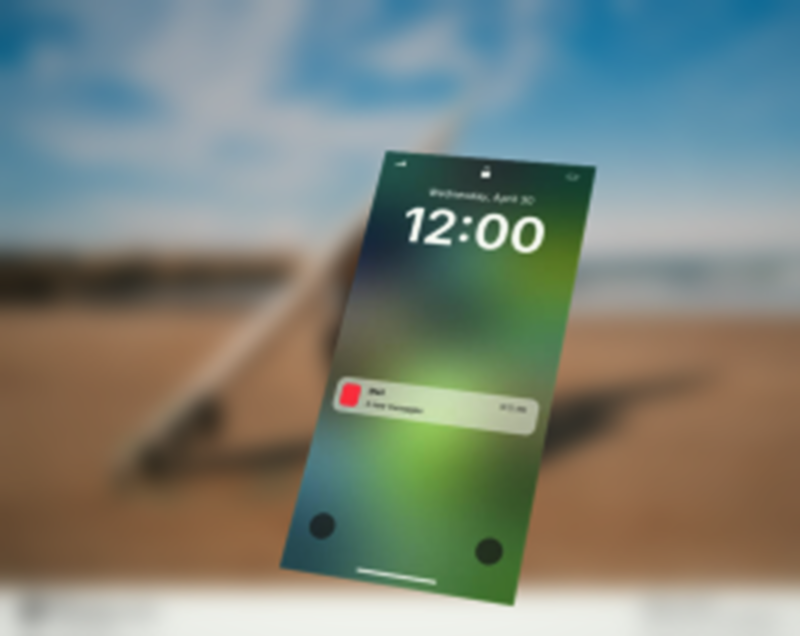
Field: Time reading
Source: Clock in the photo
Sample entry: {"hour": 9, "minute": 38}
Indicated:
{"hour": 12, "minute": 0}
